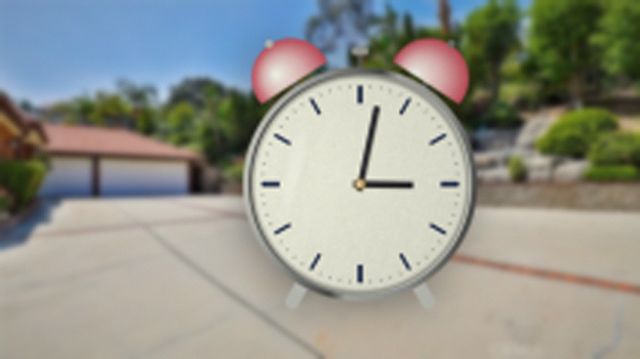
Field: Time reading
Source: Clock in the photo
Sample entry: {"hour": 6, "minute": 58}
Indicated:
{"hour": 3, "minute": 2}
